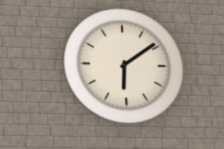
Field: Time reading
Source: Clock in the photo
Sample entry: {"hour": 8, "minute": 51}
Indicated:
{"hour": 6, "minute": 9}
